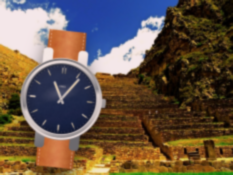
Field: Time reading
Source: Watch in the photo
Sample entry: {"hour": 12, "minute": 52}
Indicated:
{"hour": 11, "minute": 6}
